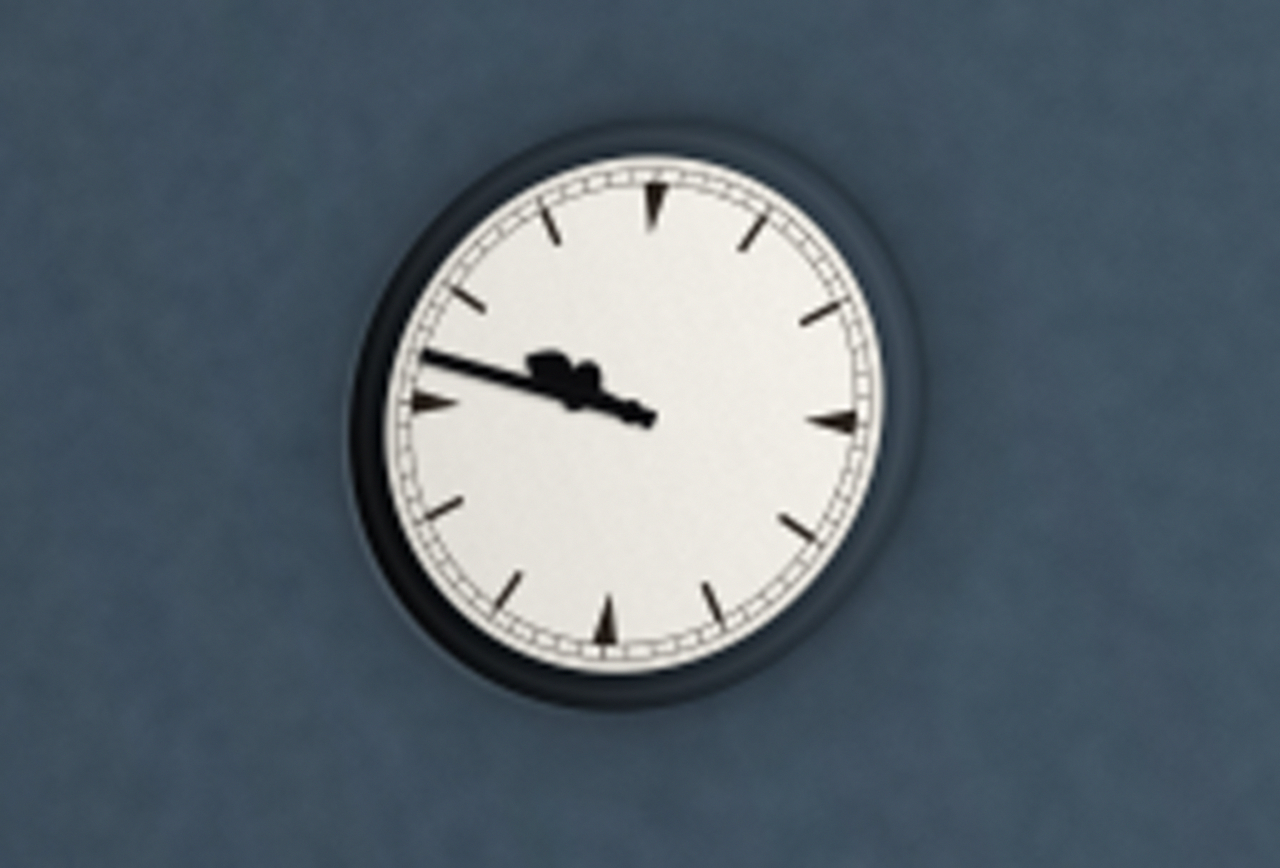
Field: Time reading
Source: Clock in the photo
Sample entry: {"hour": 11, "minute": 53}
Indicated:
{"hour": 9, "minute": 47}
